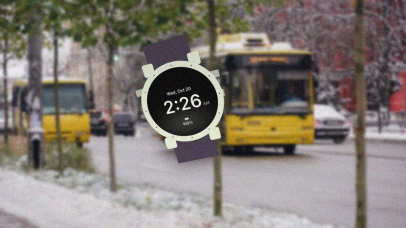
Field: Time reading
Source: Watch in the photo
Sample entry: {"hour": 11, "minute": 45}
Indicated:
{"hour": 2, "minute": 26}
